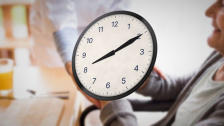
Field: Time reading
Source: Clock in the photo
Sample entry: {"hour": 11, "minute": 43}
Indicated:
{"hour": 8, "minute": 10}
